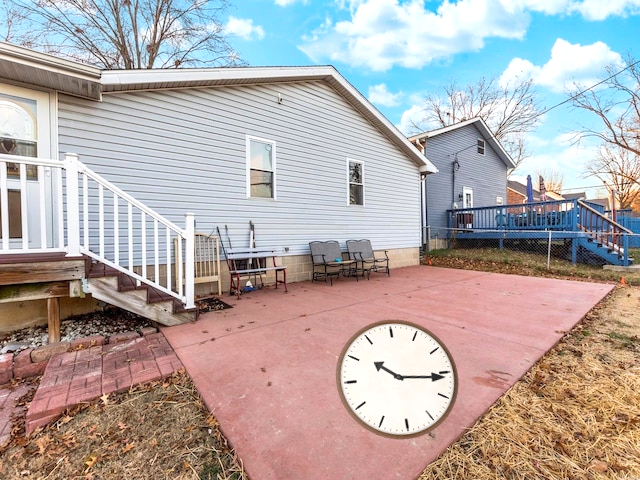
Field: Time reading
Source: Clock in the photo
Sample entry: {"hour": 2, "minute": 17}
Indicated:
{"hour": 10, "minute": 16}
